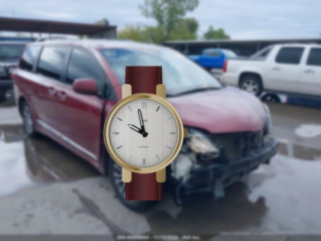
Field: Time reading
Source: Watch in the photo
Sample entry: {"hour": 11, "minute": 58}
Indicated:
{"hour": 9, "minute": 58}
